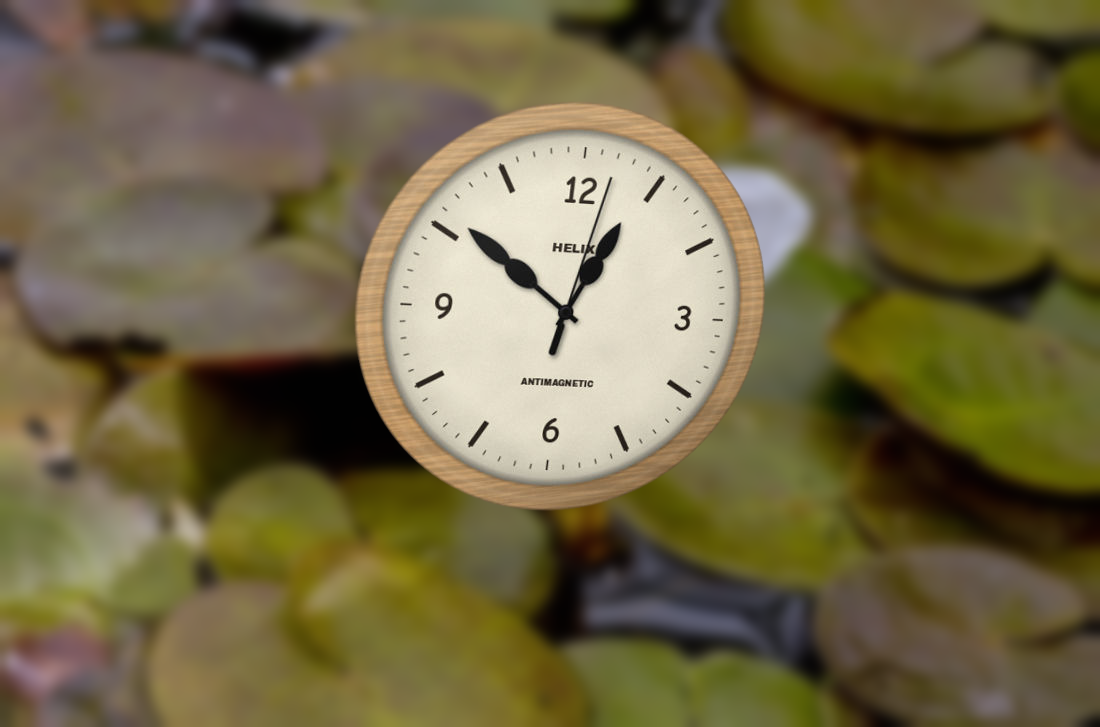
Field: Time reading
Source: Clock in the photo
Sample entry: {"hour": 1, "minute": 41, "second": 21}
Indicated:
{"hour": 12, "minute": 51, "second": 2}
